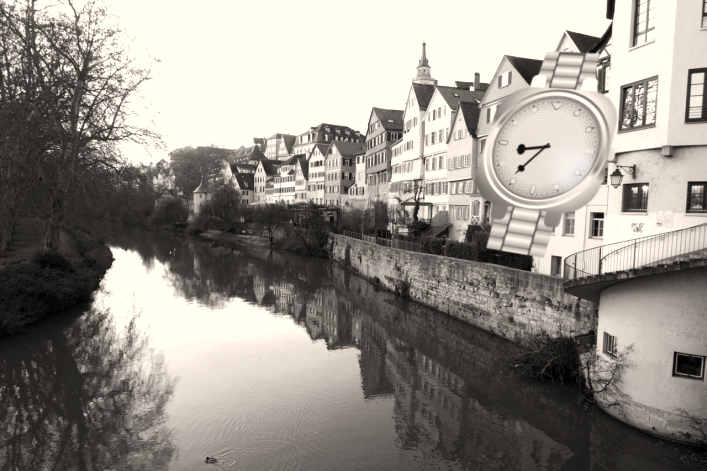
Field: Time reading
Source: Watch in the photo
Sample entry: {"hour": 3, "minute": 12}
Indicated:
{"hour": 8, "minute": 36}
